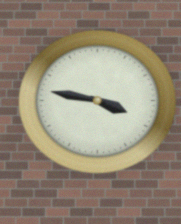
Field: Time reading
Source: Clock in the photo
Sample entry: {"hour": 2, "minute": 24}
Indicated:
{"hour": 3, "minute": 47}
